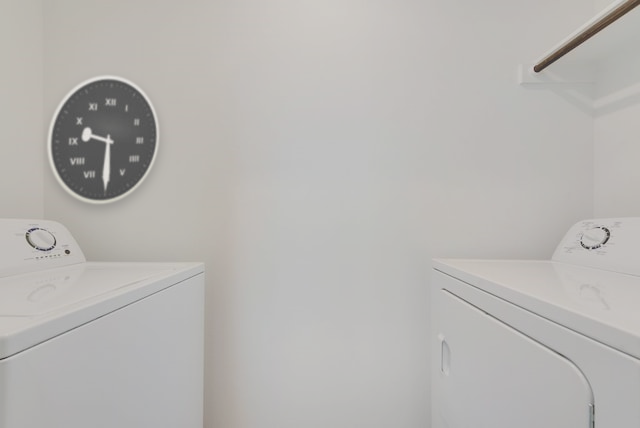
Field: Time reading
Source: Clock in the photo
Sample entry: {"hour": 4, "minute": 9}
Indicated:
{"hour": 9, "minute": 30}
